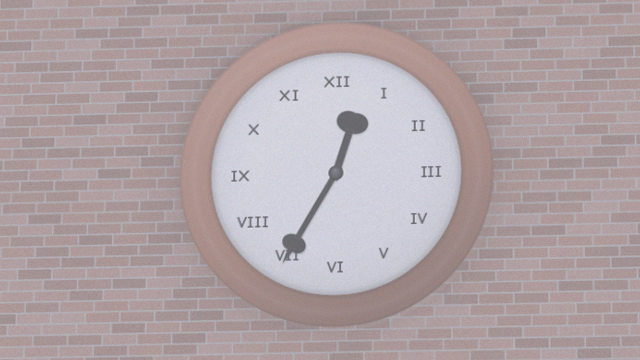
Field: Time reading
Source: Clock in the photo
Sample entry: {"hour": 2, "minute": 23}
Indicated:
{"hour": 12, "minute": 35}
